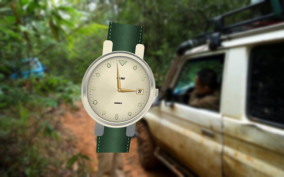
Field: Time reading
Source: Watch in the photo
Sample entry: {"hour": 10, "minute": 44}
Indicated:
{"hour": 2, "minute": 58}
